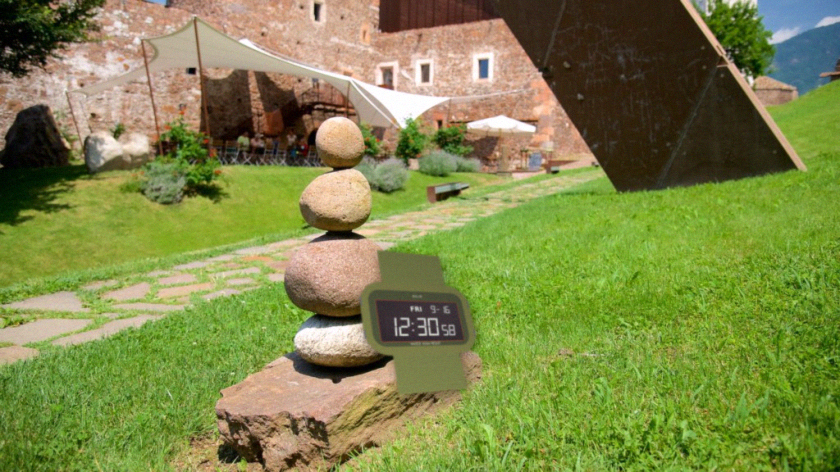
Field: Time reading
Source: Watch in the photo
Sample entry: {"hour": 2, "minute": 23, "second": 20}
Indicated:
{"hour": 12, "minute": 30, "second": 58}
